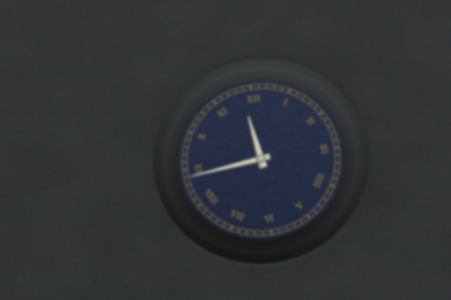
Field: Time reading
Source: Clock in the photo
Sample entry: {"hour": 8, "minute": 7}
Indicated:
{"hour": 11, "minute": 44}
